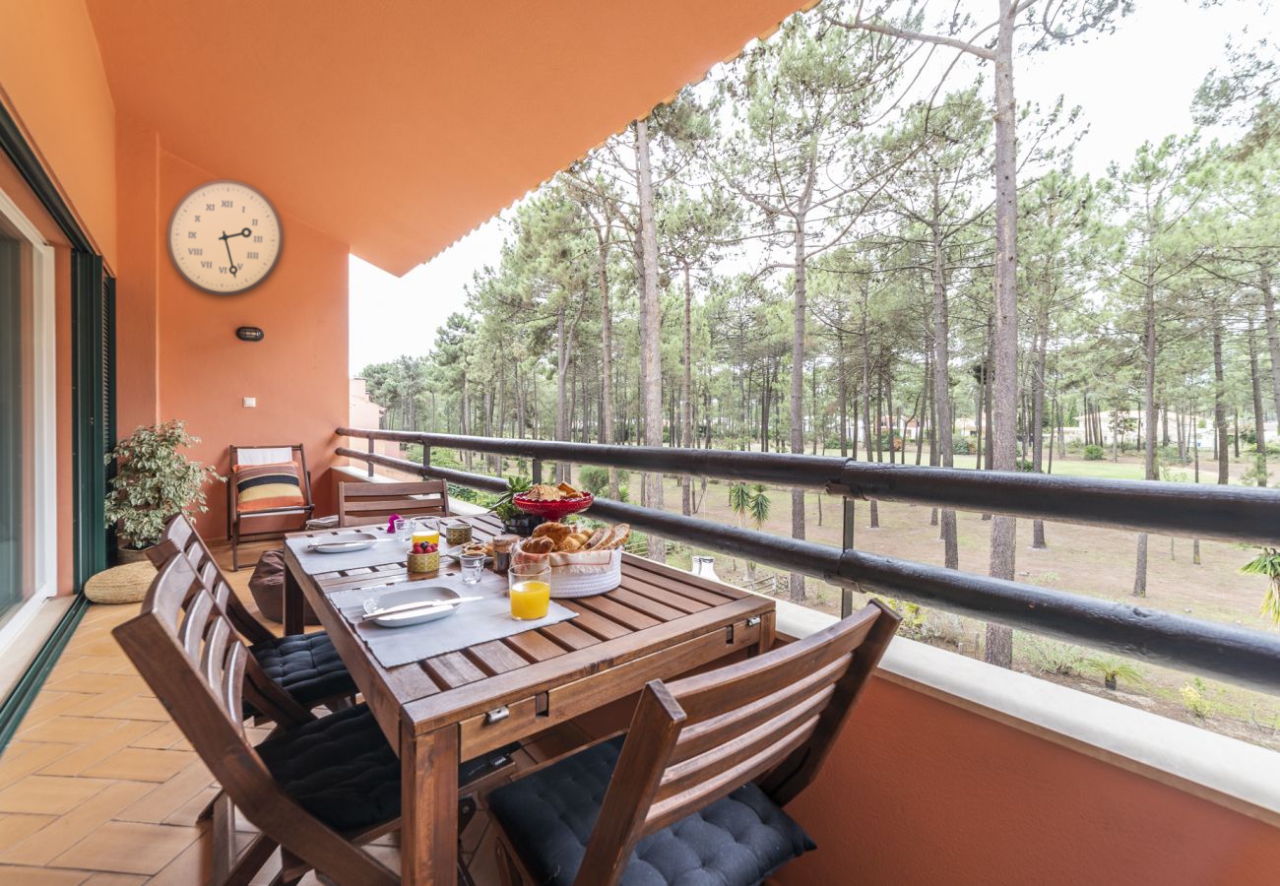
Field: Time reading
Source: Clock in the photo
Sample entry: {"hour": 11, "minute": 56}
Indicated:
{"hour": 2, "minute": 27}
